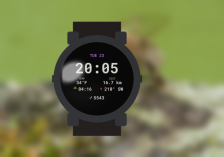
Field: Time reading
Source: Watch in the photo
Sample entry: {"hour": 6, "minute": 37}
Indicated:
{"hour": 20, "minute": 5}
